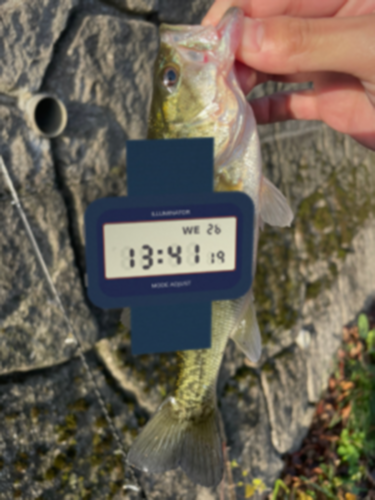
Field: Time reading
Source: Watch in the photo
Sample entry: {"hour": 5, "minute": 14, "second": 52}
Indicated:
{"hour": 13, "minute": 41, "second": 19}
